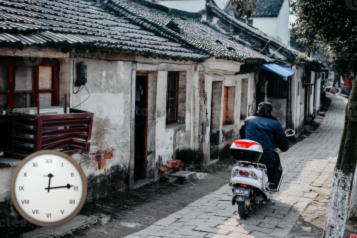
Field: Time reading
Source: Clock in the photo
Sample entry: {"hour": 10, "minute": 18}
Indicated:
{"hour": 12, "minute": 14}
